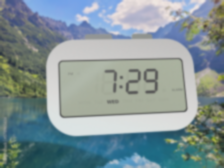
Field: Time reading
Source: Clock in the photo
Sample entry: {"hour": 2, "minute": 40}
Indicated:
{"hour": 7, "minute": 29}
